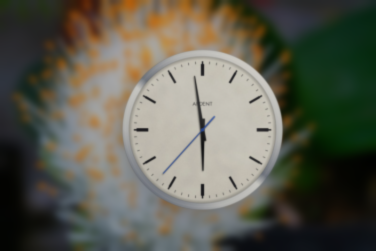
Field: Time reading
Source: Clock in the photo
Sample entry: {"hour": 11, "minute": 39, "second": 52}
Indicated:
{"hour": 5, "minute": 58, "second": 37}
